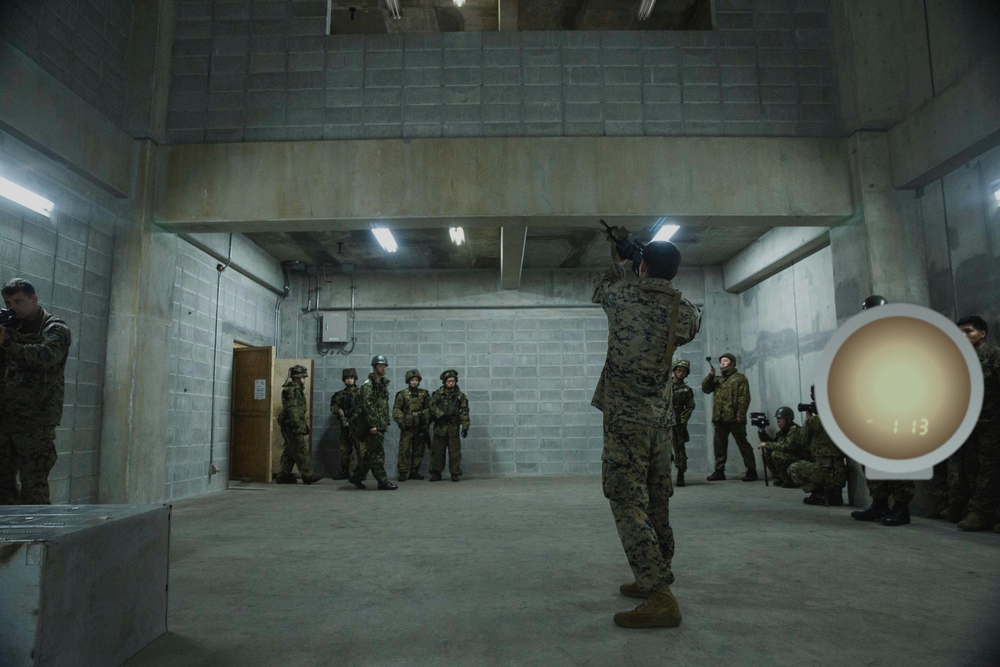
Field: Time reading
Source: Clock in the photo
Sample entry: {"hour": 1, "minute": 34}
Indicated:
{"hour": 1, "minute": 13}
